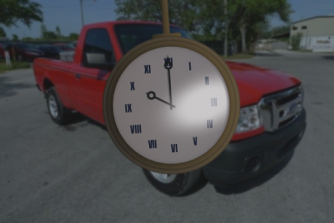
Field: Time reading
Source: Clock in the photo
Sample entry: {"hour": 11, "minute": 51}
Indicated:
{"hour": 10, "minute": 0}
